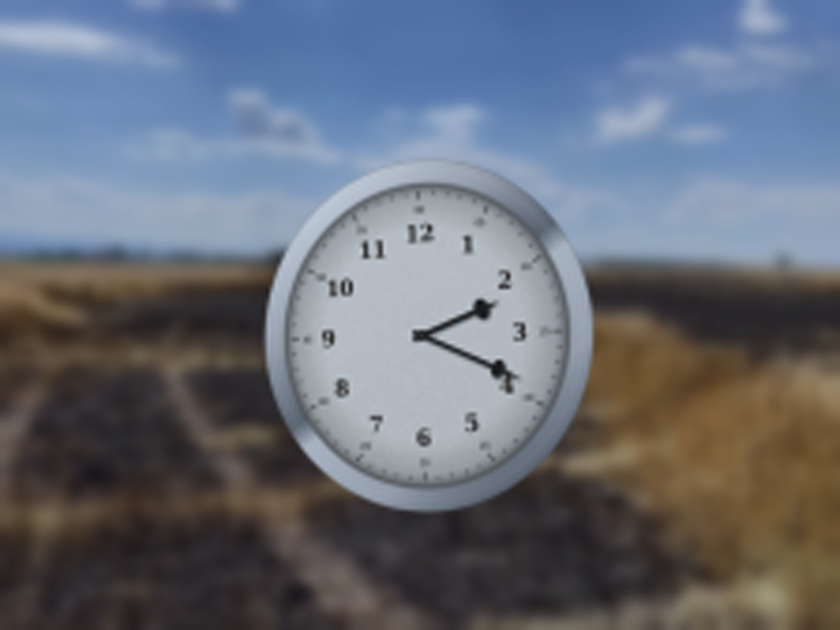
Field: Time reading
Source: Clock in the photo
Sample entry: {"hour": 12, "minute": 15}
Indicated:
{"hour": 2, "minute": 19}
